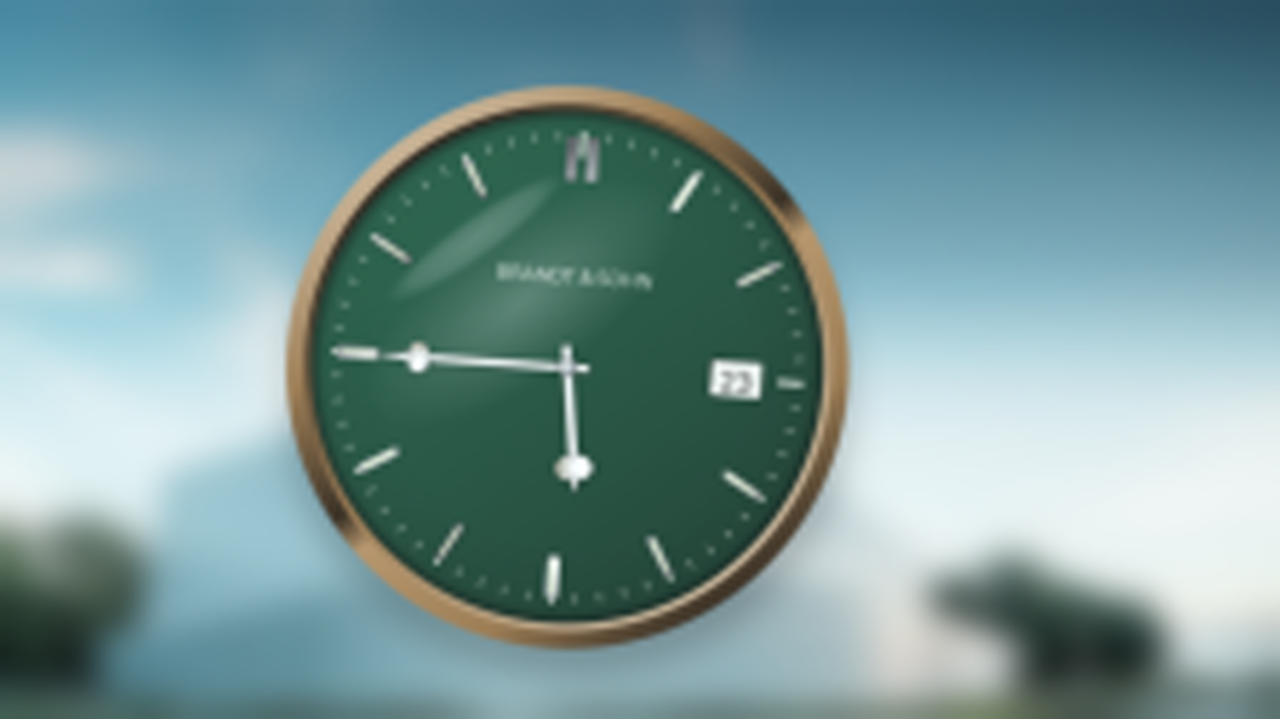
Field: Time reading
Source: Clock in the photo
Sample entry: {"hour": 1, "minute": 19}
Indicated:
{"hour": 5, "minute": 45}
